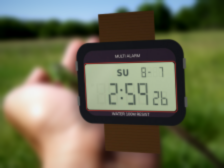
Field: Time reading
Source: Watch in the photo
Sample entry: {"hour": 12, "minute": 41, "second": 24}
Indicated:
{"hour": 2, "minute": 59, "second": 26}
